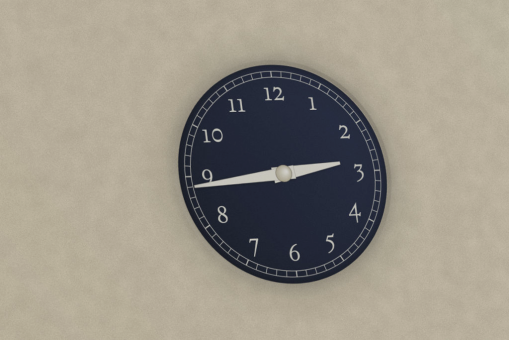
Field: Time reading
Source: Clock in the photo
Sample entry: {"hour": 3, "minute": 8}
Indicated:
{"hour": 2, "minute": 44}
